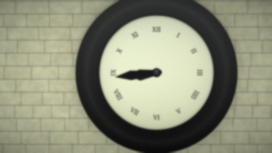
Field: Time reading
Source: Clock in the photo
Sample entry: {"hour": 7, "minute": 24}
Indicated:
{"hour": 8, "minute": 44}
